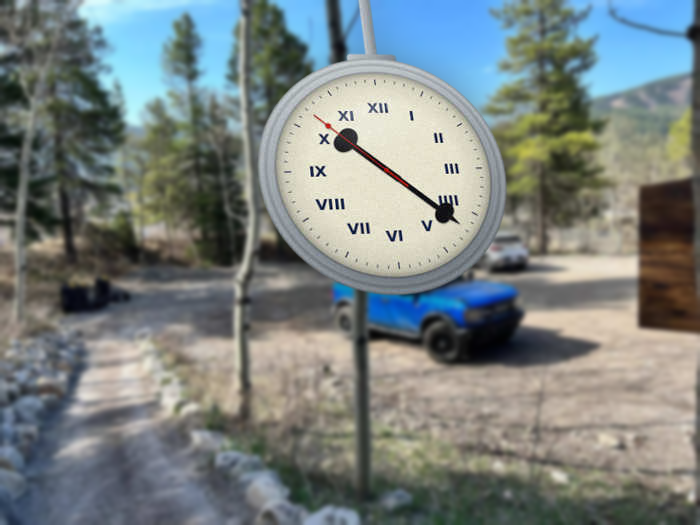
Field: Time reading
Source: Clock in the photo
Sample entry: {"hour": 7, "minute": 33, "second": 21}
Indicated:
{"hour": 10, "minute": 21, "second": 52}
